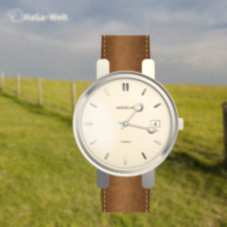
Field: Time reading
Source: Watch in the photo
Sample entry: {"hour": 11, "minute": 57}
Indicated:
{"hour": 1, "minute": 17}
